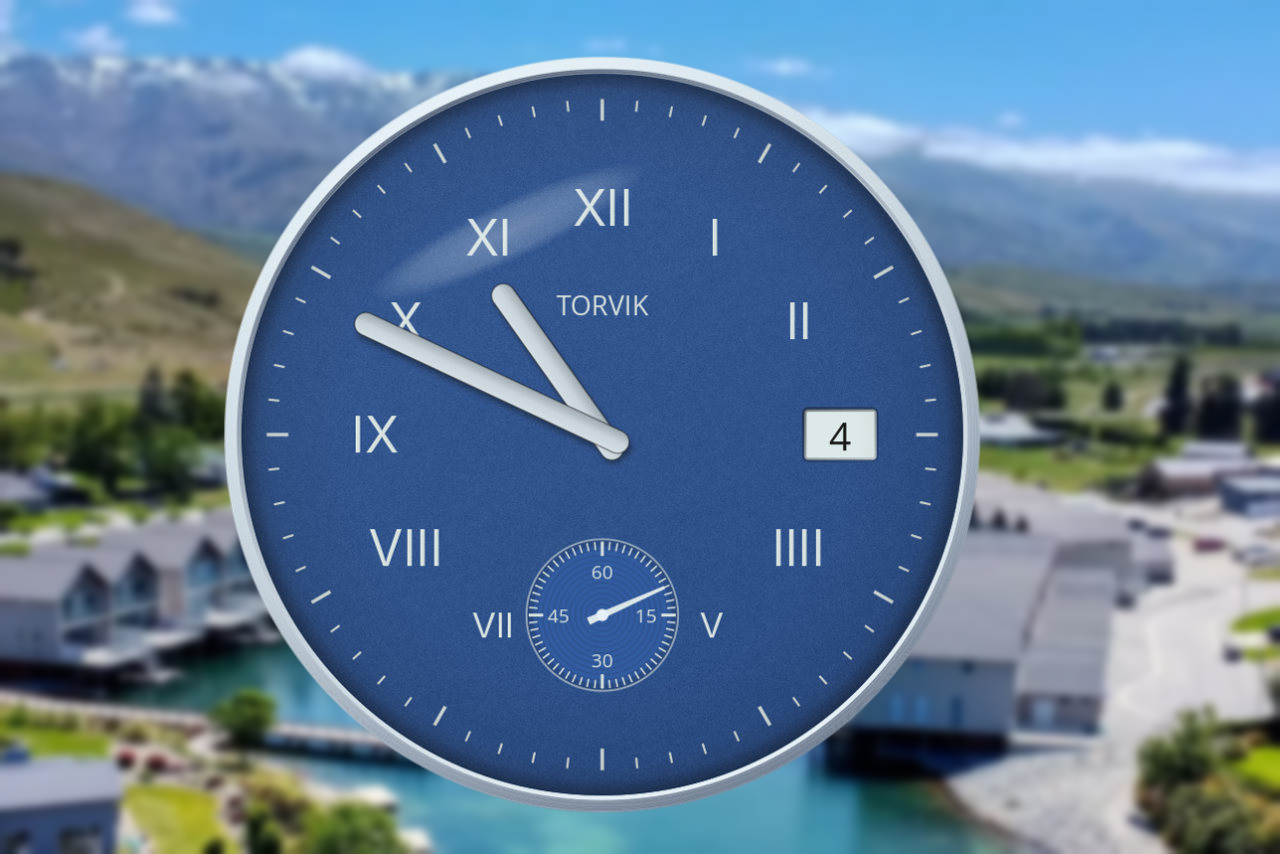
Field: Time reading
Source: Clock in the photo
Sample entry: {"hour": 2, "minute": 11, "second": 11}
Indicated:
{"hour": 10, "minute": 49, "second": 11}
